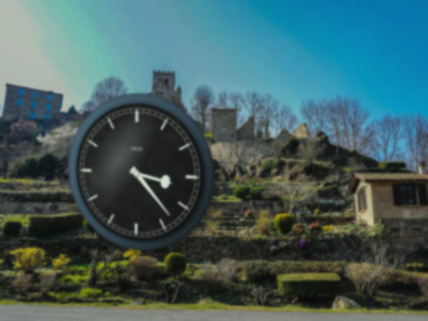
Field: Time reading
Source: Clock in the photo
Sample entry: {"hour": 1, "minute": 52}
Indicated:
{"hour": 3, "minute": 23}
